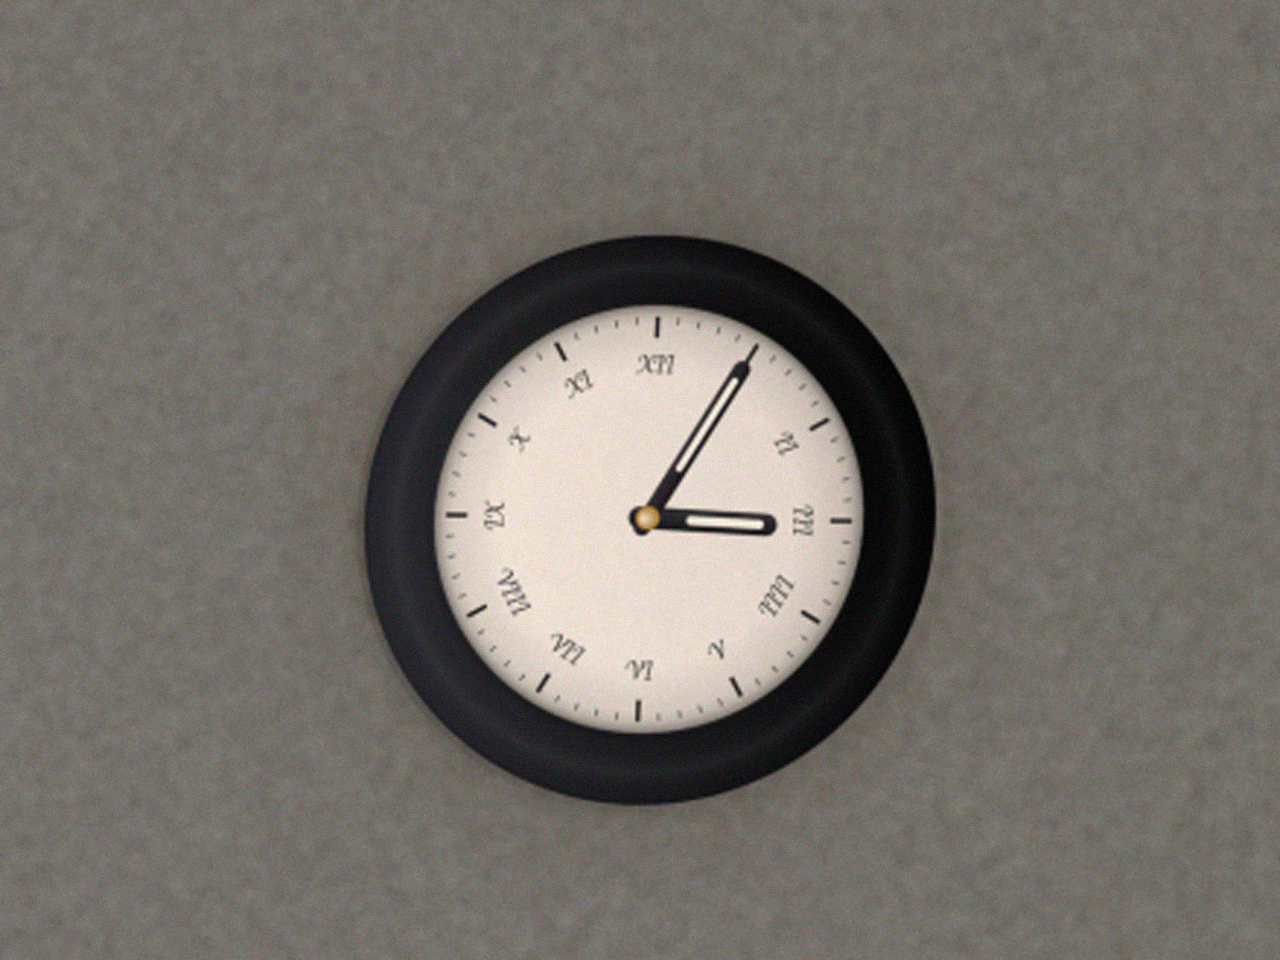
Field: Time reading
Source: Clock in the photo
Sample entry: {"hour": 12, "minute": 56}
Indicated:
{"hour": 3, "minute": 5}
